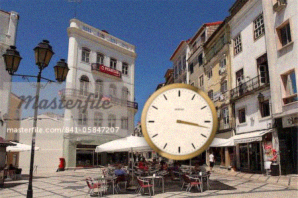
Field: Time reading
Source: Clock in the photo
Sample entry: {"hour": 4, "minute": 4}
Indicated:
{"hour": 3, "minute": 17}
